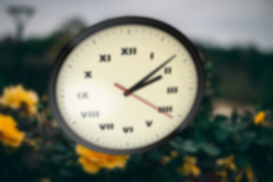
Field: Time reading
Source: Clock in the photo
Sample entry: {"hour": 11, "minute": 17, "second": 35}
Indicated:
{"hour": 2, "minute": 8, "second": 21}
